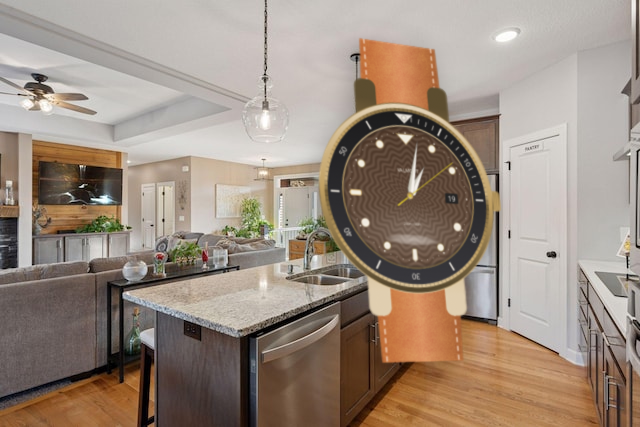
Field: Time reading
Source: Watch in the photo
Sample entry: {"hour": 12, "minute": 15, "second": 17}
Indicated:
{"hour": 1, "minute": 2, "second": 9}
